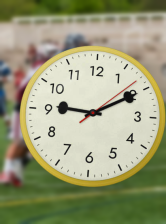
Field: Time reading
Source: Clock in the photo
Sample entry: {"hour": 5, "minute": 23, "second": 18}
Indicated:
{"hour": 9, "minute": 10, "second": 8}
